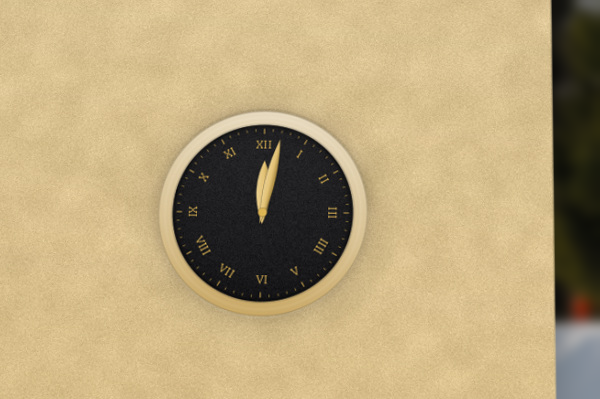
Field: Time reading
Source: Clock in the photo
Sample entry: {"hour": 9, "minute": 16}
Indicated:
{"hour": 12, "minute": 2}
